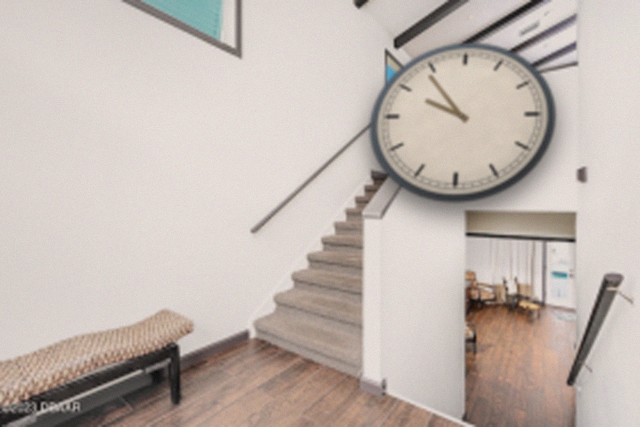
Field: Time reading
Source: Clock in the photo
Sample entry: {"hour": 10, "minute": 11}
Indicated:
{"hour": 9, "minute": 54}
